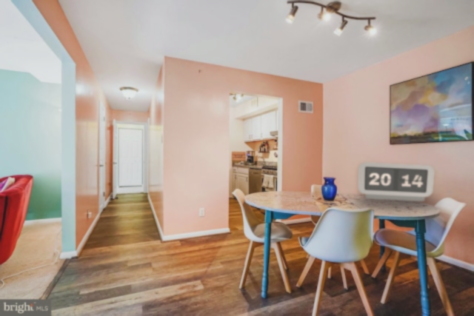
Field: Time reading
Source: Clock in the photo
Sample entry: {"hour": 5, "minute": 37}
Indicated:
{"hour": 20, "minute": 14}
